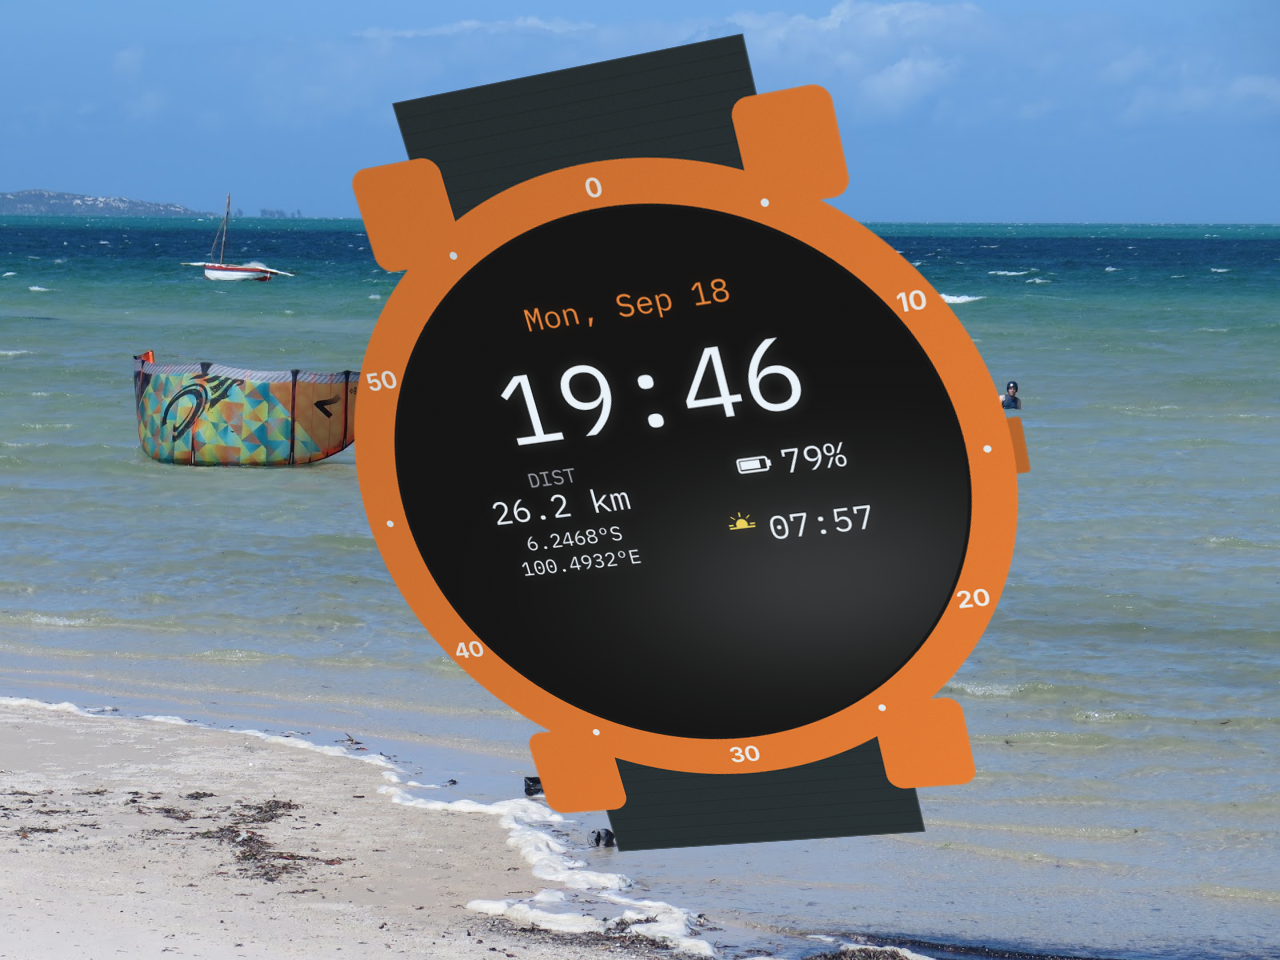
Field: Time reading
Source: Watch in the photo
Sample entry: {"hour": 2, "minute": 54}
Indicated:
{"hour": 19, "minute": 46}
